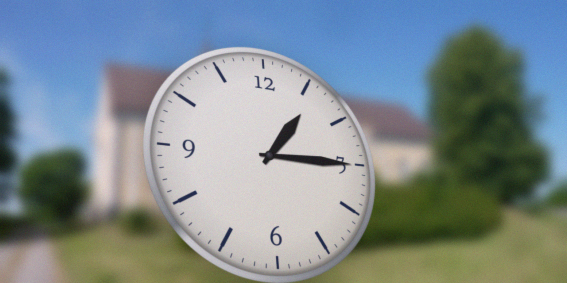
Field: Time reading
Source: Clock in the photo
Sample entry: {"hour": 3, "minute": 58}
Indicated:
{"hour": 1, "minute": 15}
